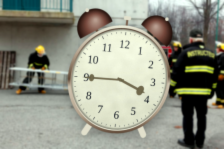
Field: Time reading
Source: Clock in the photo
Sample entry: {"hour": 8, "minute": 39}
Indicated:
{"hour": 3, "minute": 45}
